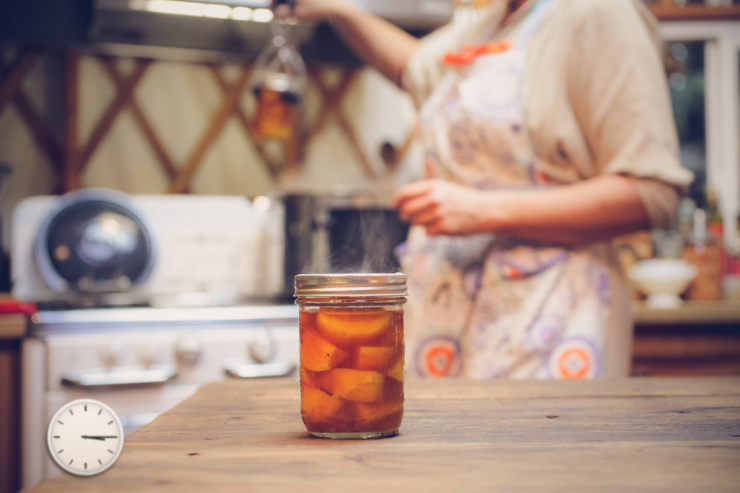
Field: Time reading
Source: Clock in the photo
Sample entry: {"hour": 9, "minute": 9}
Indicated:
{"hour": 3, "minute": 15}
